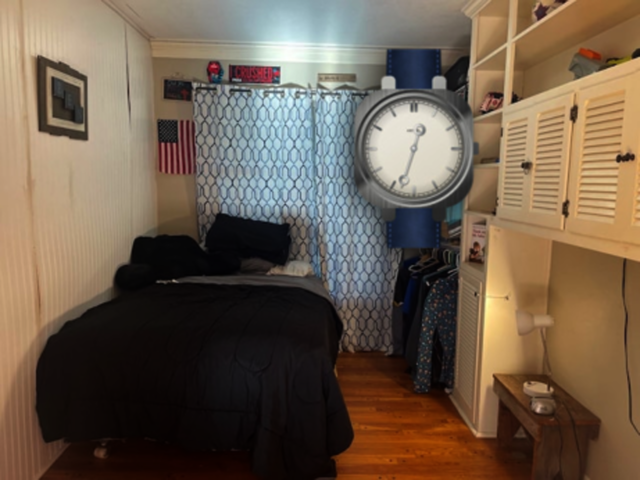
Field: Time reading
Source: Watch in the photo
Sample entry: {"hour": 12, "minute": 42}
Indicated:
{"hour": 12, "minute": 33}
